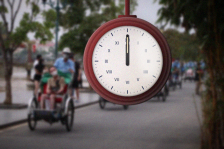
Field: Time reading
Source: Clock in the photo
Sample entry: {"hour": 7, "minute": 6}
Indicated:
{"hour": 12, "minute": 0}
